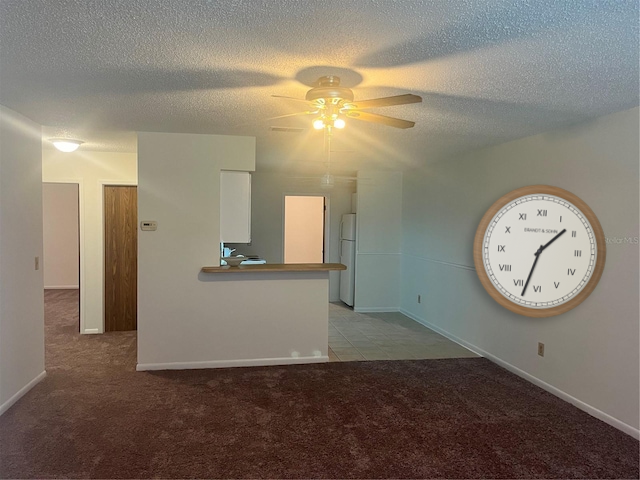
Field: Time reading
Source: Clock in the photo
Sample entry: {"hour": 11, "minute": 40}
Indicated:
{"hour": 1, "minute": 33}
